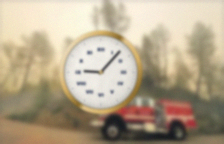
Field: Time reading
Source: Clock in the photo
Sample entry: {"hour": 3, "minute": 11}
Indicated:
{"hour": 9, "minute": 7}
